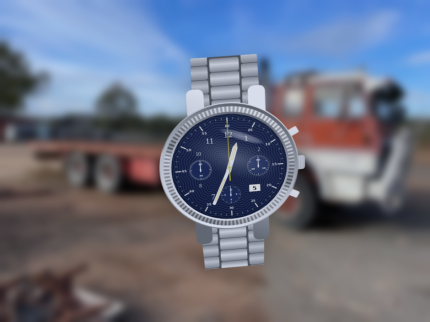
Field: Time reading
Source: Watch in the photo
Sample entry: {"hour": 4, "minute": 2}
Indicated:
{"hour": 12, "minute": 34}
